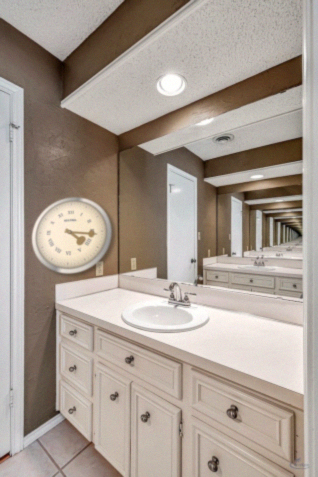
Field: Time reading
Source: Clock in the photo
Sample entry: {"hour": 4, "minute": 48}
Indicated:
{"hour": 4, "minute": 16}
